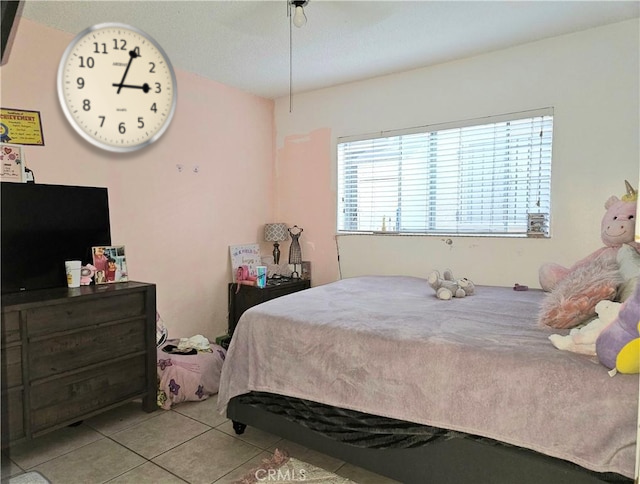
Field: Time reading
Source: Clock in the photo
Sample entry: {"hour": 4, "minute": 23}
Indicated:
{"hour": 3, "minute": 4}
